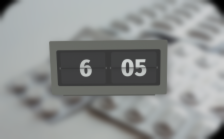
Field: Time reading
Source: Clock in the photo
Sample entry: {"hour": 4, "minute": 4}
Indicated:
{"hour": 6, "minute": 5}
